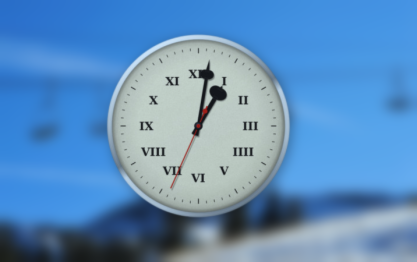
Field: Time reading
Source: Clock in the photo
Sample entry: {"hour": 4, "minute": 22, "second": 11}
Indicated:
{"hour": 1, "minute": 1, "second": 34}
